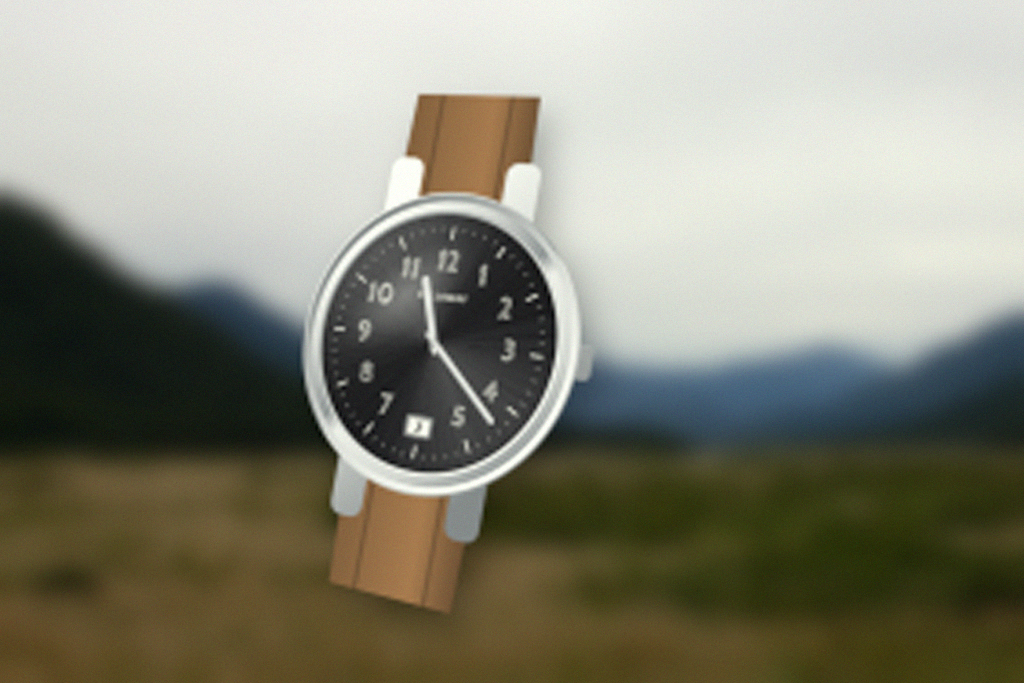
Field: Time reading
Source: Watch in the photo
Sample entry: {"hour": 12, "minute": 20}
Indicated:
{"hour": 11, "minute": 22}
